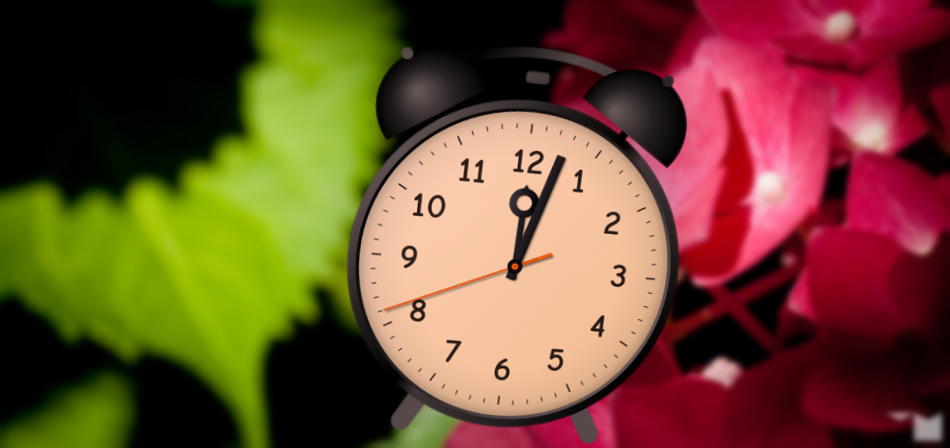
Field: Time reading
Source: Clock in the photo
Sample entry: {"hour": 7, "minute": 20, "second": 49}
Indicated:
{"hour": 12, "minute": 2, "second": 41}
